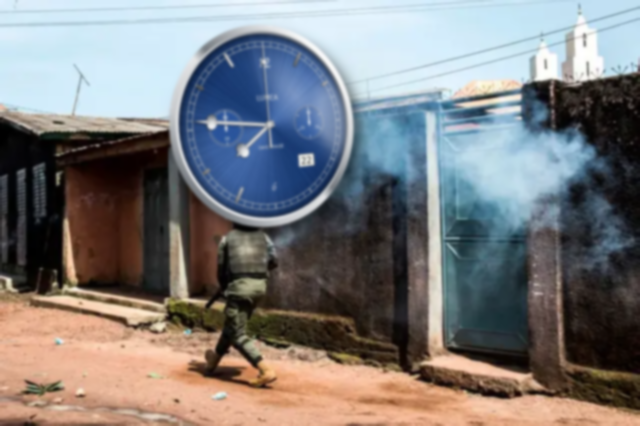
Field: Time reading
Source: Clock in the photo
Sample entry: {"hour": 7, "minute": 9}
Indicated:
{"hour": 7, "minute": 46}
